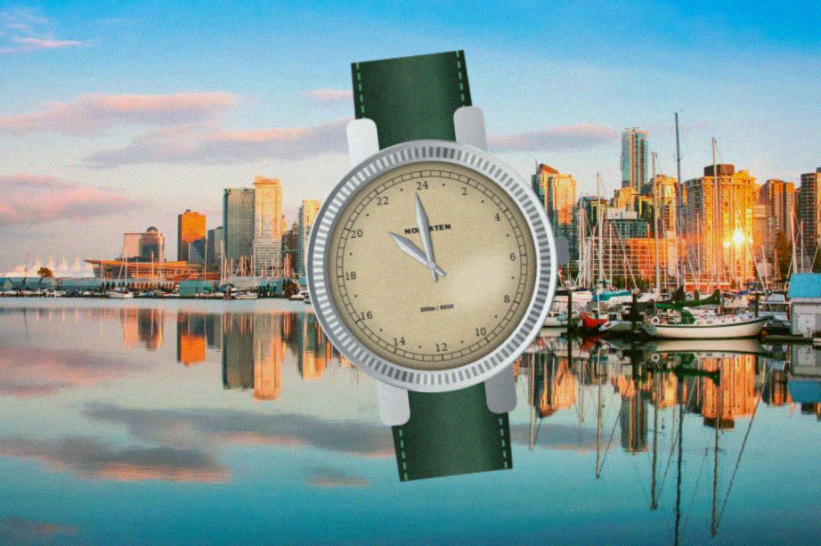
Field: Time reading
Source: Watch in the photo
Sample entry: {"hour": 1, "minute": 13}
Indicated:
{"hour": 20, "minute": 59}
